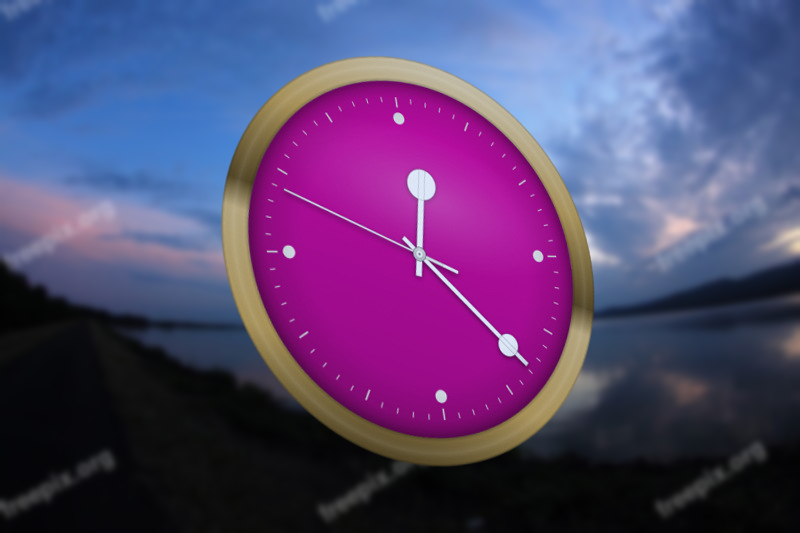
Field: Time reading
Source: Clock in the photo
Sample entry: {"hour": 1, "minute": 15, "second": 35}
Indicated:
{"hour": 12, "minute": 22, "second": 49}
